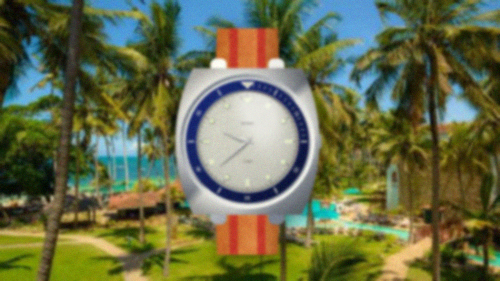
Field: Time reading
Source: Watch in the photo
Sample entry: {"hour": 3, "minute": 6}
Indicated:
{"hour": 9, "minute": 38}
